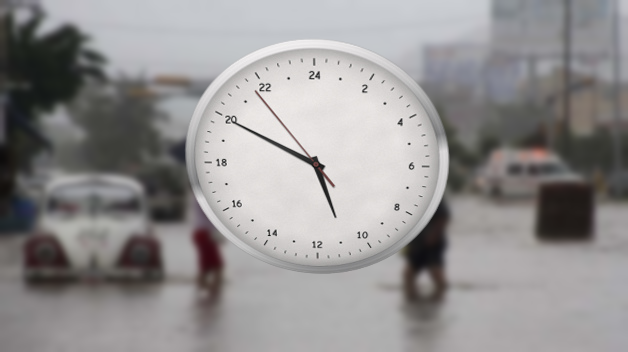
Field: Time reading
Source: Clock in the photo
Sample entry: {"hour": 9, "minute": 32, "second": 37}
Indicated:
{"hour": 10, "minute": 49, "second": 54}
